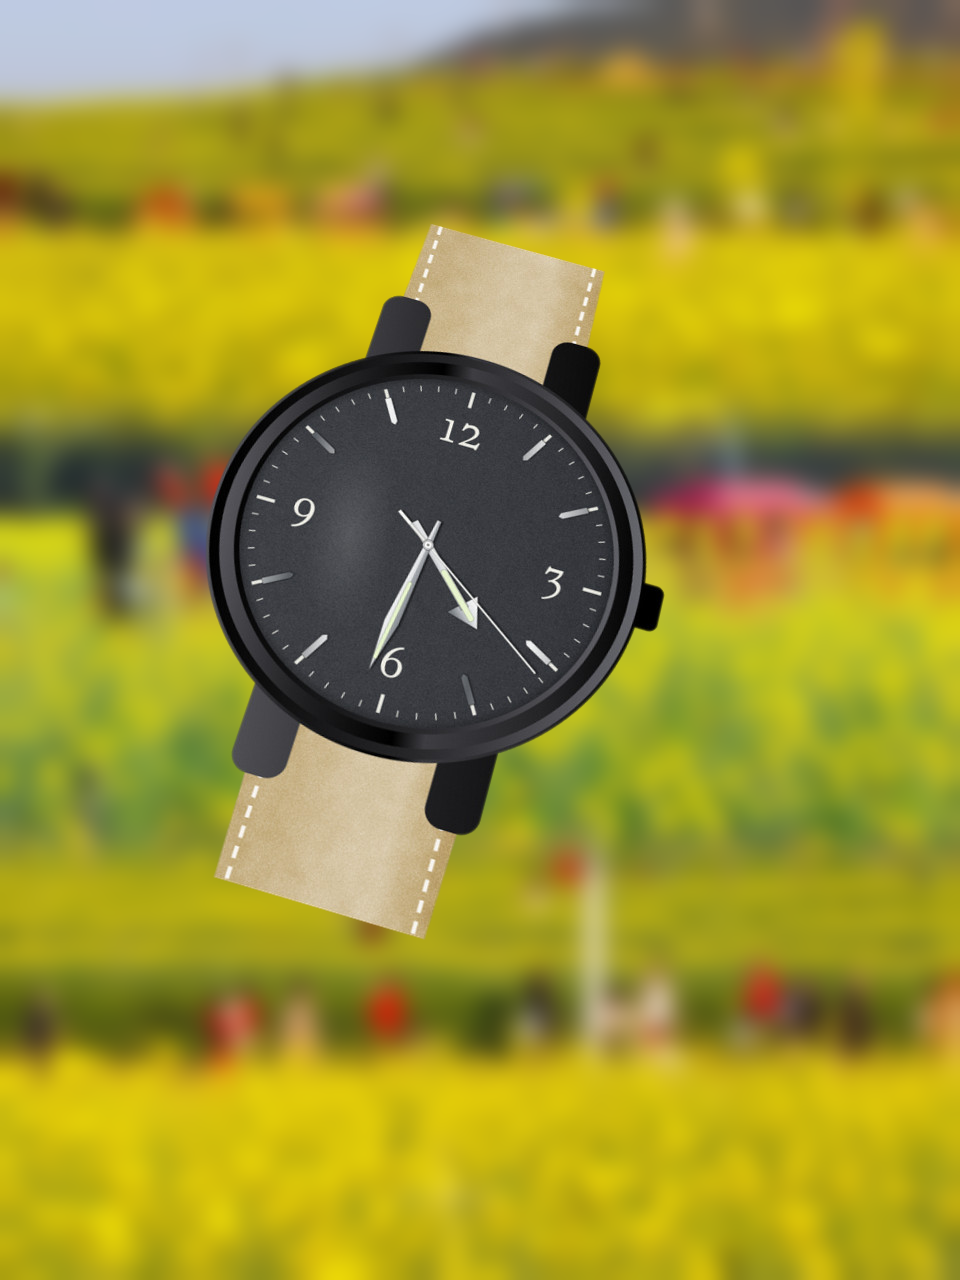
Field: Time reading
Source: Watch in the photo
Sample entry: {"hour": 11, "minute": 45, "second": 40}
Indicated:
{"hour": 4, "minute": 31, "second": 21}
